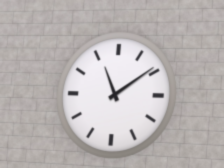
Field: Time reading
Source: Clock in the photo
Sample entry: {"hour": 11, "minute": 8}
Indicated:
{"hour": 11, "minute": 9}
